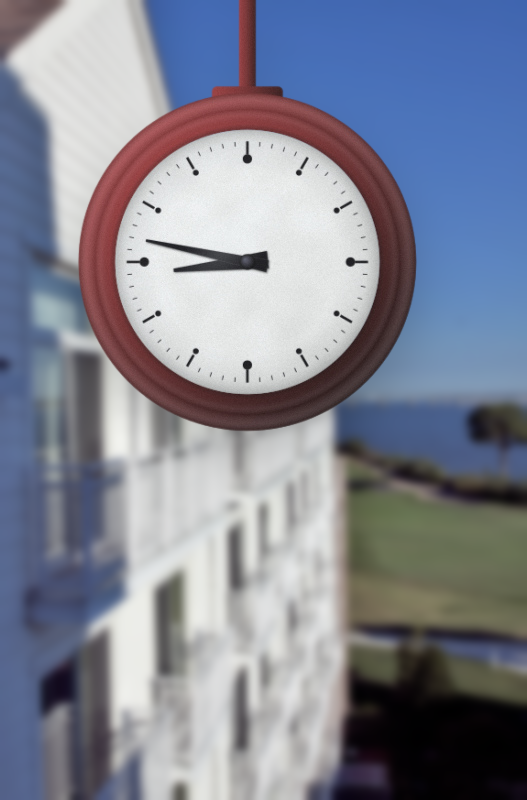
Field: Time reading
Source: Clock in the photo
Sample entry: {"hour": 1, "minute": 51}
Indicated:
{"hour": 8, "minute": 47}
